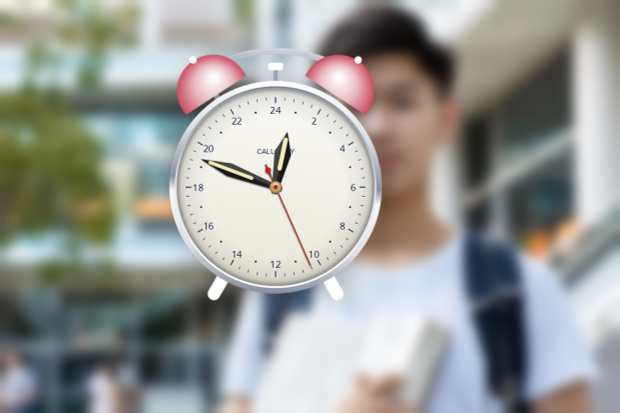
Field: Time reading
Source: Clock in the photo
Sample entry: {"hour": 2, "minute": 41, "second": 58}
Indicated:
{"hour": 0, "minute": 48, "second": 26}
